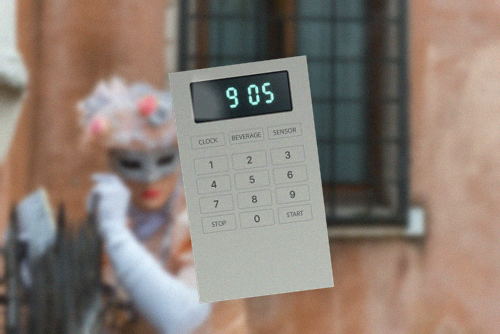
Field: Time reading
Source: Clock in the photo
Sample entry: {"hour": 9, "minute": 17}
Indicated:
{"hour": 9, "minute": 5}
